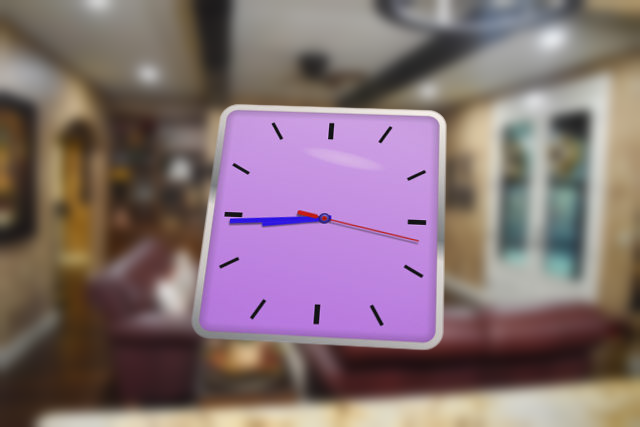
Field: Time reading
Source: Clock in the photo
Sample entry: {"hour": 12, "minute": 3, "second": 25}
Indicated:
{"hour": 8, "minute": 44, "second": 17}
